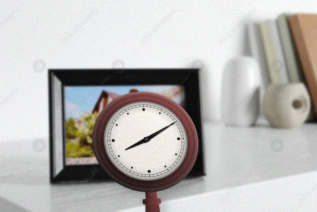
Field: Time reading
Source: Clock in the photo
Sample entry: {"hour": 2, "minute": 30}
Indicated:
{"hour": 8, "minute": 10}
